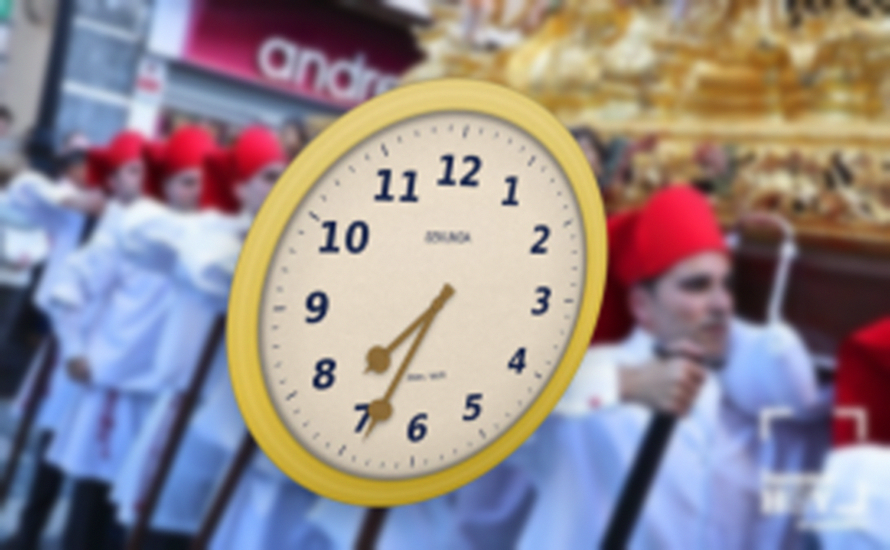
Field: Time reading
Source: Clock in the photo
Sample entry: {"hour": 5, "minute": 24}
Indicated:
{"hour": 7, "minute": 34}
